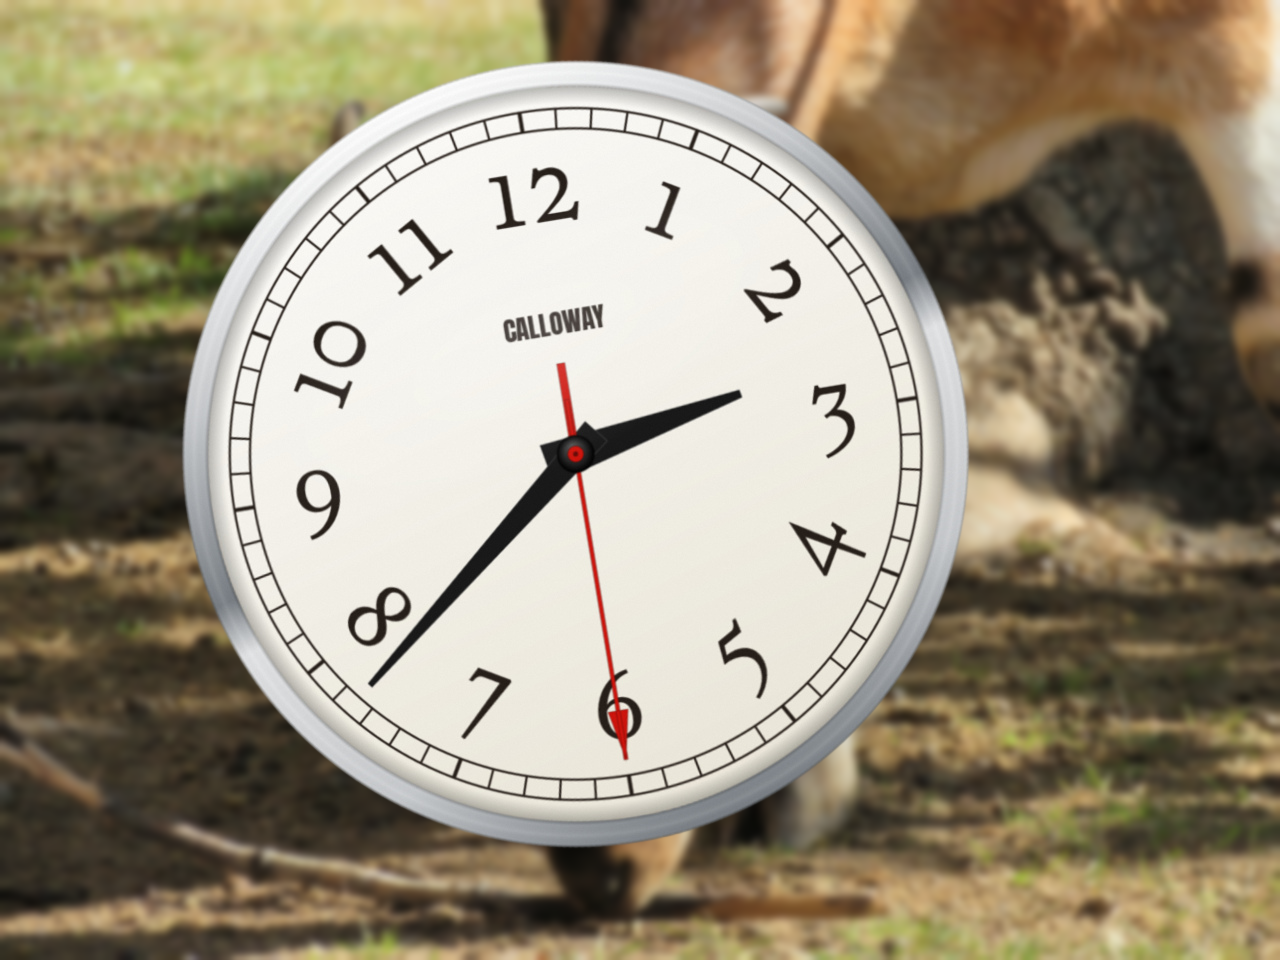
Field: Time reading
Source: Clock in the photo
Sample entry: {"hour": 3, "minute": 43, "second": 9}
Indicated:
{"hour": 2, "minute": 38, "second": 30}
